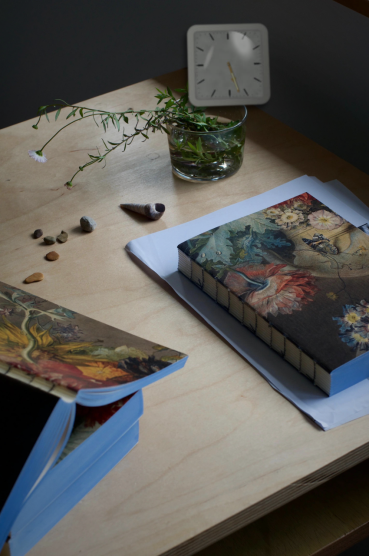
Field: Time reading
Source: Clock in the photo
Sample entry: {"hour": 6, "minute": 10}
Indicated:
{"hour": 5, "minute": 27}
